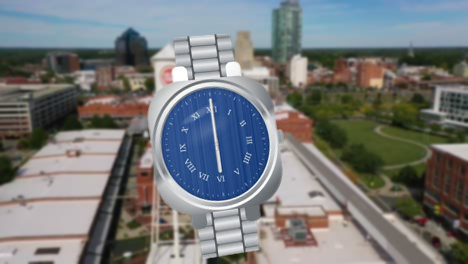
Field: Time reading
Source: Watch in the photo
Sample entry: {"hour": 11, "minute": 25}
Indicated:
{"hour": 6, "minute": 0}
